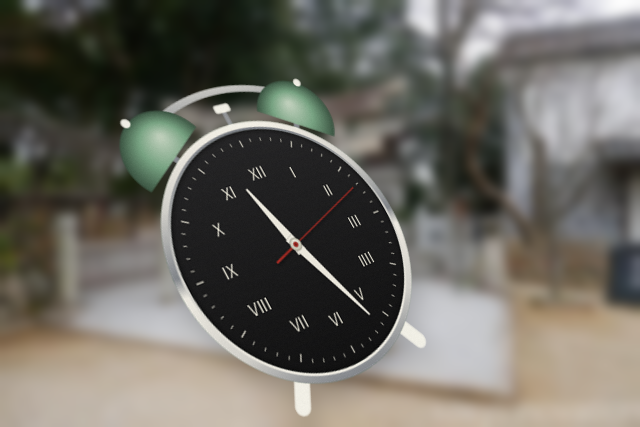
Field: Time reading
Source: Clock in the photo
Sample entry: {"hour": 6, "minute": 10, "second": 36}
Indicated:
{"hour": 11, "minute": 26, "second": 12}
